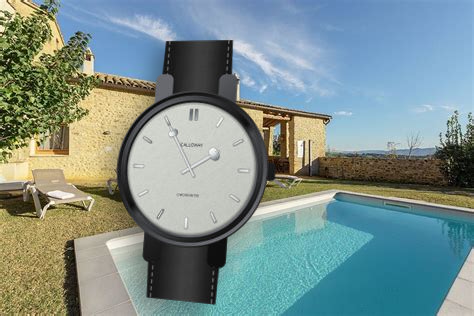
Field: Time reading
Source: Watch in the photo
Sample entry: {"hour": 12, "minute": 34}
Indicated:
{"hour": 1, "minute": 55}
